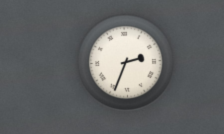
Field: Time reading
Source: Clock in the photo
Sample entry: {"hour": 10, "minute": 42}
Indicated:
{"hour": 2, "minute": 34}
